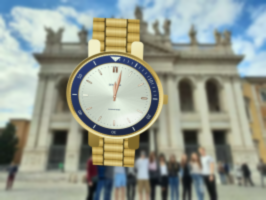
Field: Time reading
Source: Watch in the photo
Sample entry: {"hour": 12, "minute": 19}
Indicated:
{"hour": 12, "minute": 2}
